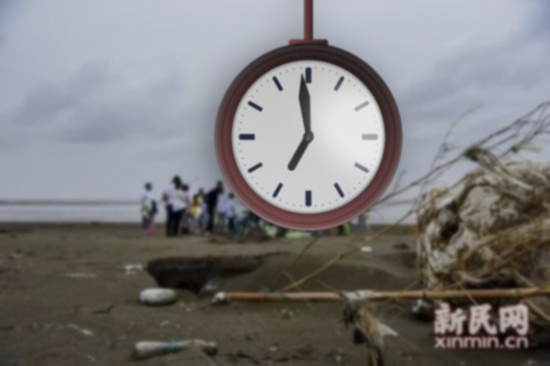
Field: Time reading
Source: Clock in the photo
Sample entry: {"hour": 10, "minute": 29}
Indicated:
{"hour": 6, "minute": 59}
